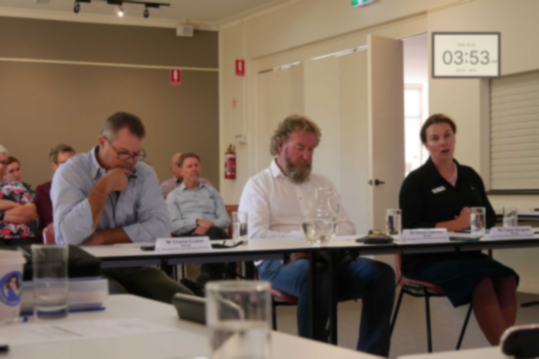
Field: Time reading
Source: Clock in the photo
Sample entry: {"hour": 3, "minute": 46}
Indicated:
{"hour": 3, "minute": 53}
